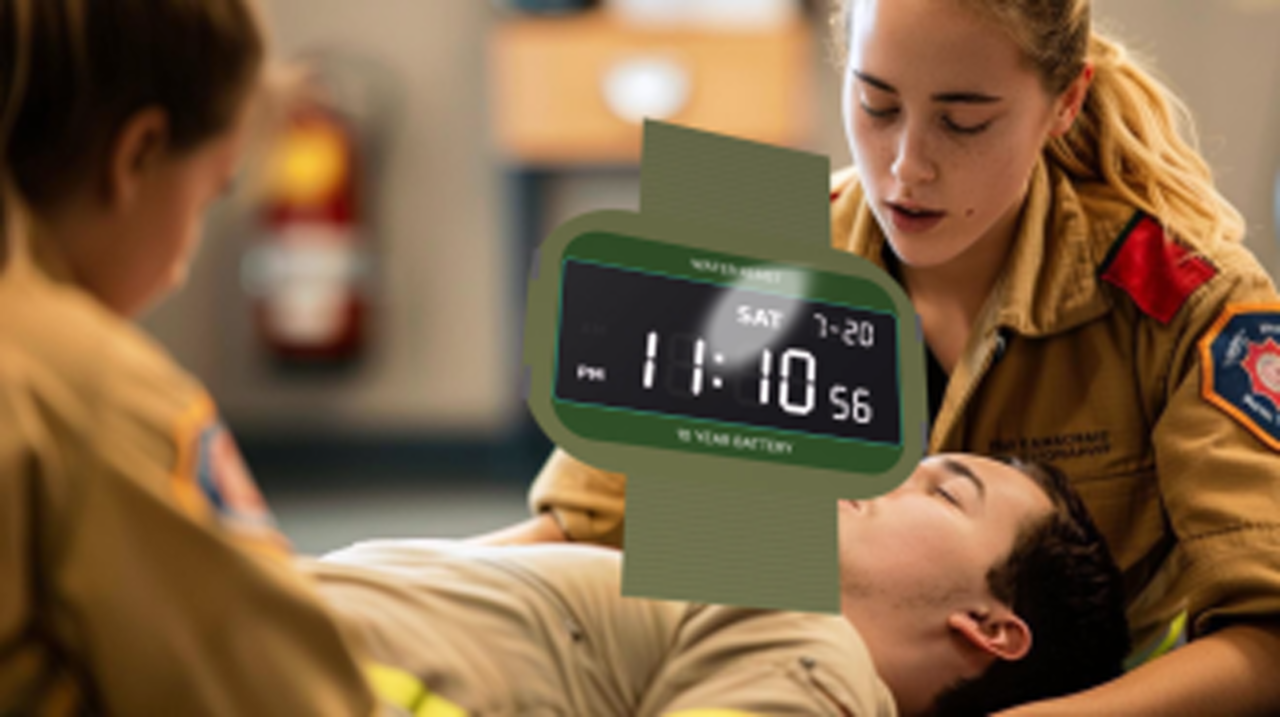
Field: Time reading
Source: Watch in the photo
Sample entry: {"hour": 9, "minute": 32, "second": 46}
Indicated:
{"hour": 11, "minute": 10, "second": 56}
